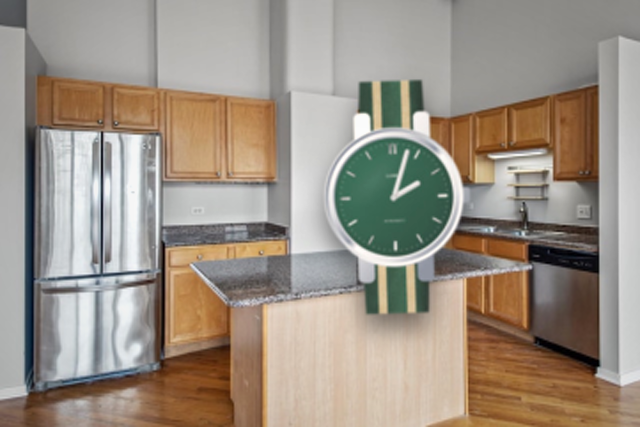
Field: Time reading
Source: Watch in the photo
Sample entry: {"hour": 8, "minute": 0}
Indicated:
{"hour": 2, "minute": 3}
